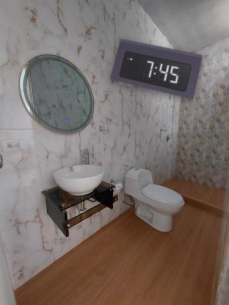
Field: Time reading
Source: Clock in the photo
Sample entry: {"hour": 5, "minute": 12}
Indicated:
{"hour": 7, "minute": 45}
